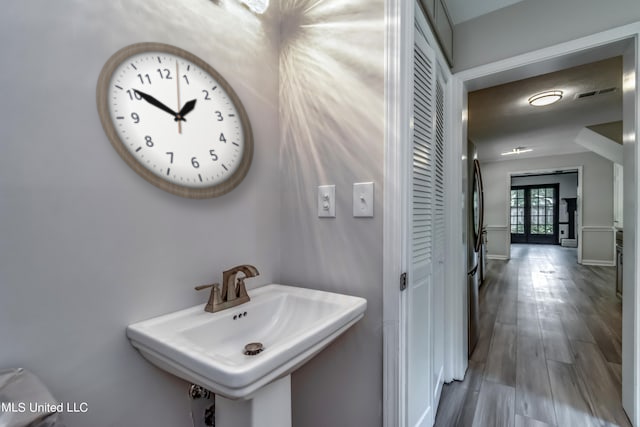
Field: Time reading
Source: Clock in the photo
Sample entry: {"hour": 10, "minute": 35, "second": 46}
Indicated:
{"hour": 1, "minute": 51, "second": 3}
